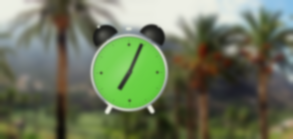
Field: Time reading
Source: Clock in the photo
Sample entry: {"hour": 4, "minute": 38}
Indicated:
{"hour": 7, "minute": 4}
